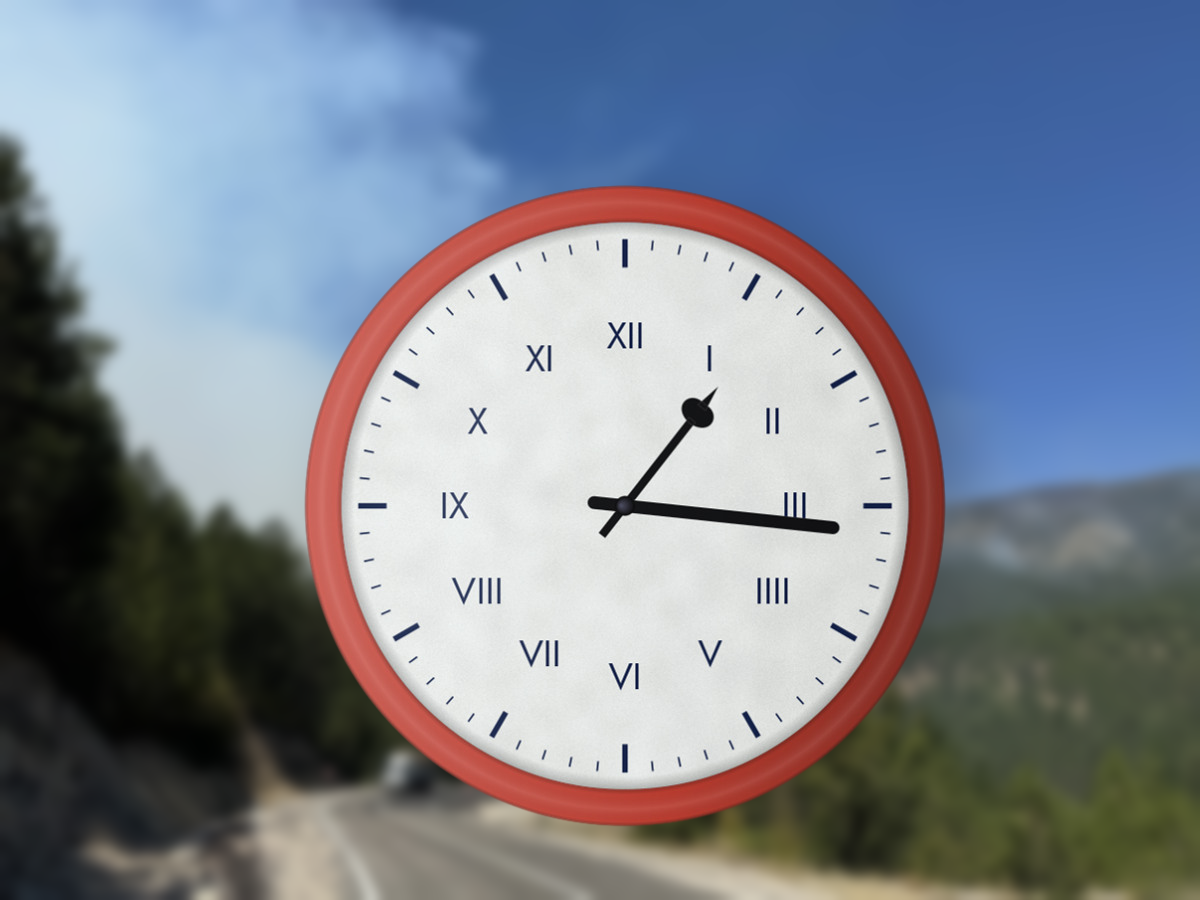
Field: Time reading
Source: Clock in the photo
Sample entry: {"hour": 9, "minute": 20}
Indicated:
{"hour": 1, "minute": 16}
